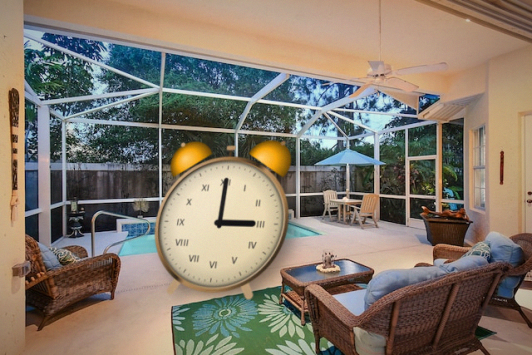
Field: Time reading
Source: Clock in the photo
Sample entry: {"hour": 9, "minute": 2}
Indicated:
{"hour": 3, "minute": 0}
